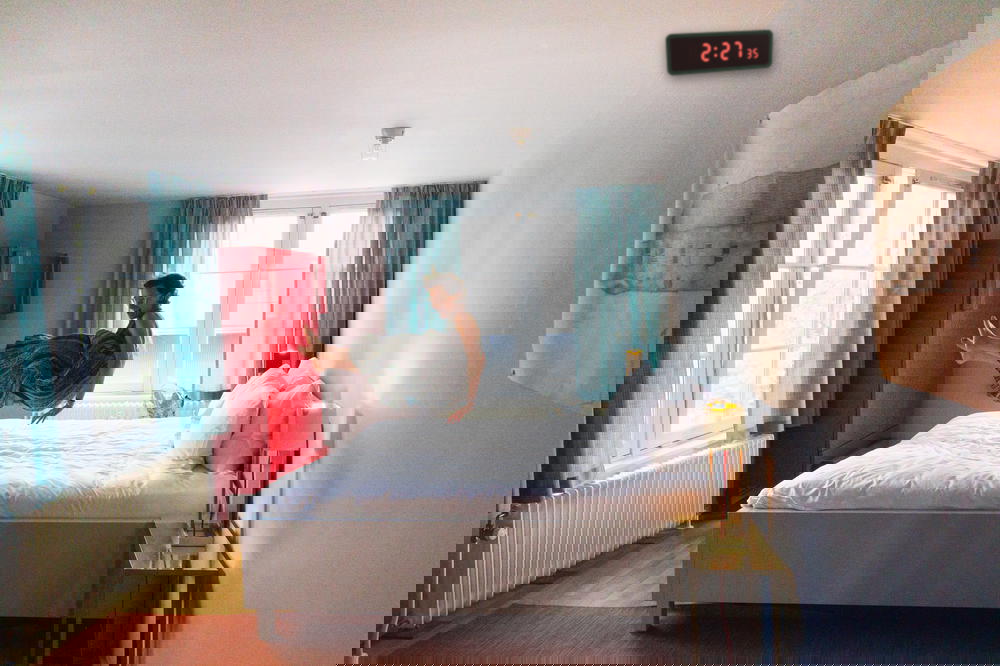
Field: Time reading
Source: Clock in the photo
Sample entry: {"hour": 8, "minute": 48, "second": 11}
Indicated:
{"hour": 2, "minute": 27, "second": 35}
